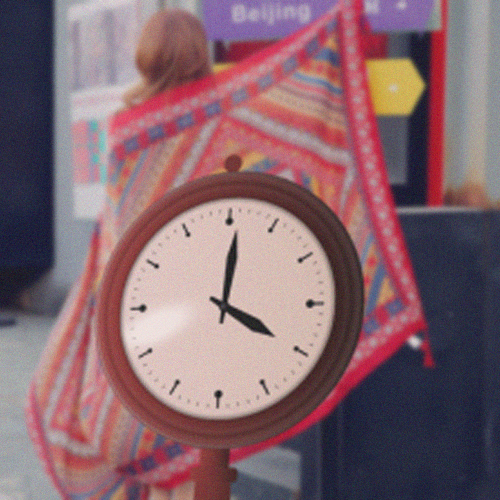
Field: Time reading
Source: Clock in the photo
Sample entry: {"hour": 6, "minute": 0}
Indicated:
{"hour": 4, "minute": 1}
